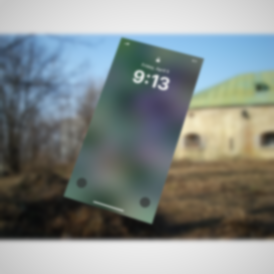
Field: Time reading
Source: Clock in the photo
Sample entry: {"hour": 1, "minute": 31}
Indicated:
{"hour": 9, "minute": 13}
